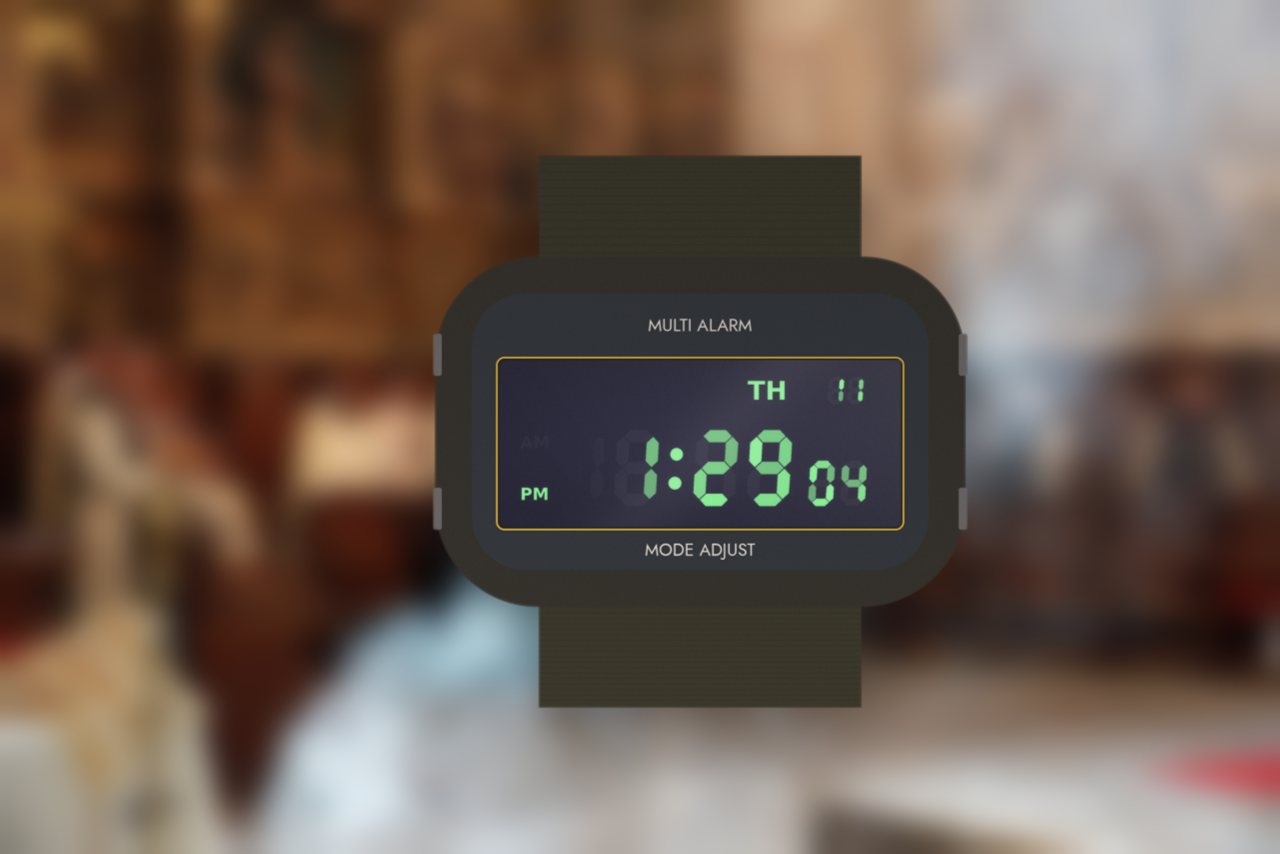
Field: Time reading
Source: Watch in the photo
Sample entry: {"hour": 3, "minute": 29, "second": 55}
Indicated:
{"hour": 1, "minute": 29, "second": 4}
